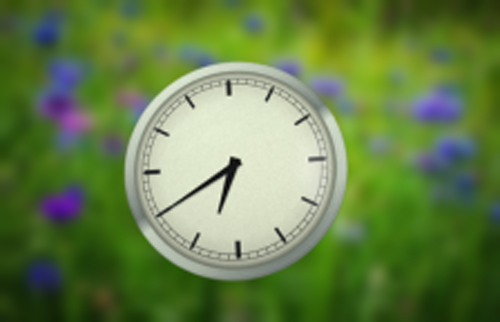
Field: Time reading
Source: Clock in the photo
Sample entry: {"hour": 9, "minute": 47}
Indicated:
{"hour": 6, "minute": 40}
